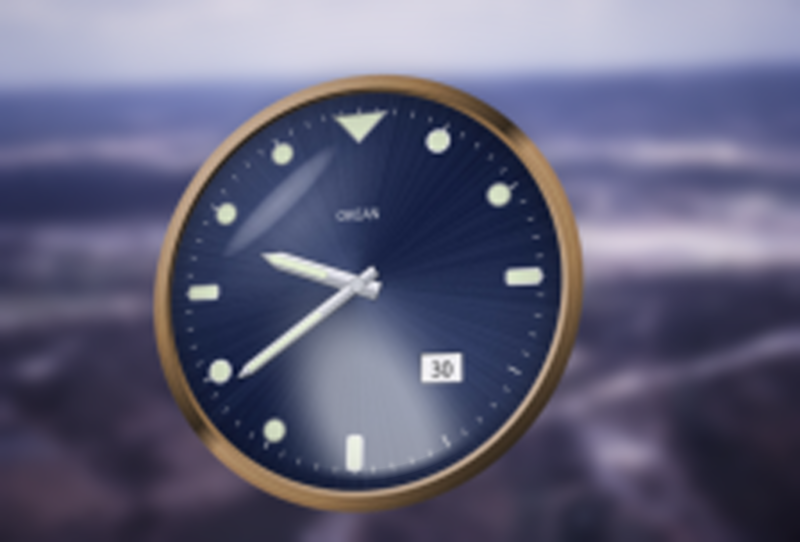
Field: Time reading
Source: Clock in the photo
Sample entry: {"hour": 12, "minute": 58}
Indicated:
{"hour": 9, "minute": 39}
